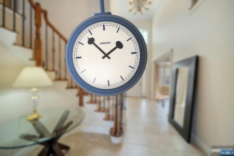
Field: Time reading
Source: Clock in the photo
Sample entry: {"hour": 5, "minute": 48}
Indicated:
{"hour": 1, "minute": 53}
